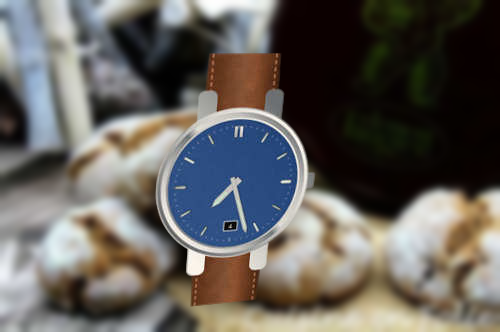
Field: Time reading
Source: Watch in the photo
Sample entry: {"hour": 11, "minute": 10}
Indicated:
{"hour": 7, "minute": 27}
